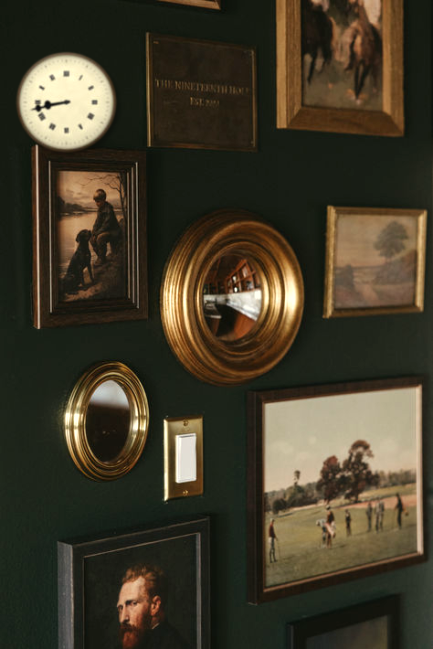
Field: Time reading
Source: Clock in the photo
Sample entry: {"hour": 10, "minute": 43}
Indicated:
{"hour": 8, "minute": 43}
